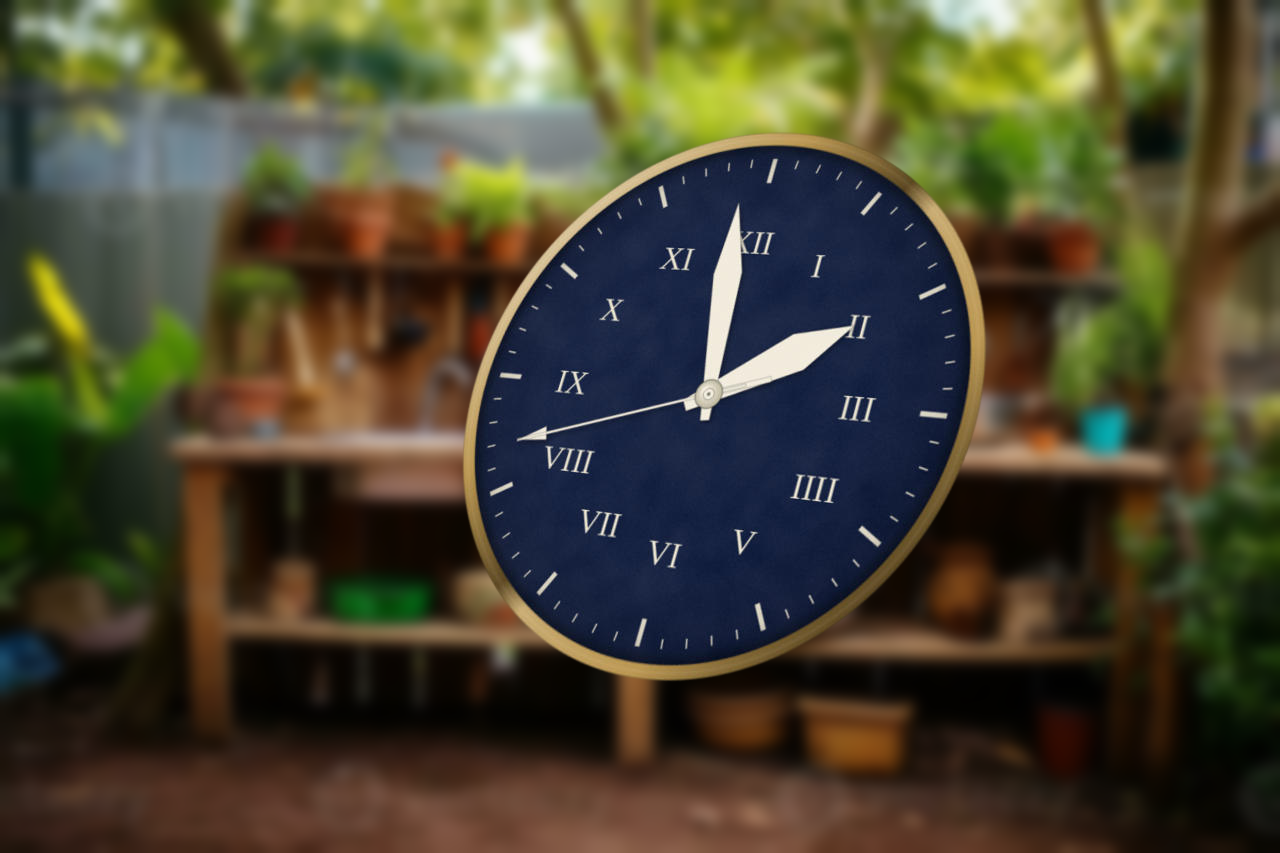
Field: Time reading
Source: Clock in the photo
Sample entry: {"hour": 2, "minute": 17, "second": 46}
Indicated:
{"hour": 1, "minute": 58, "second": 42}
